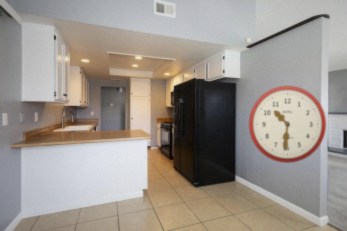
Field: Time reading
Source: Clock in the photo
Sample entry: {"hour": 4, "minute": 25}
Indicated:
{"hour": 10, "minute": 31}
